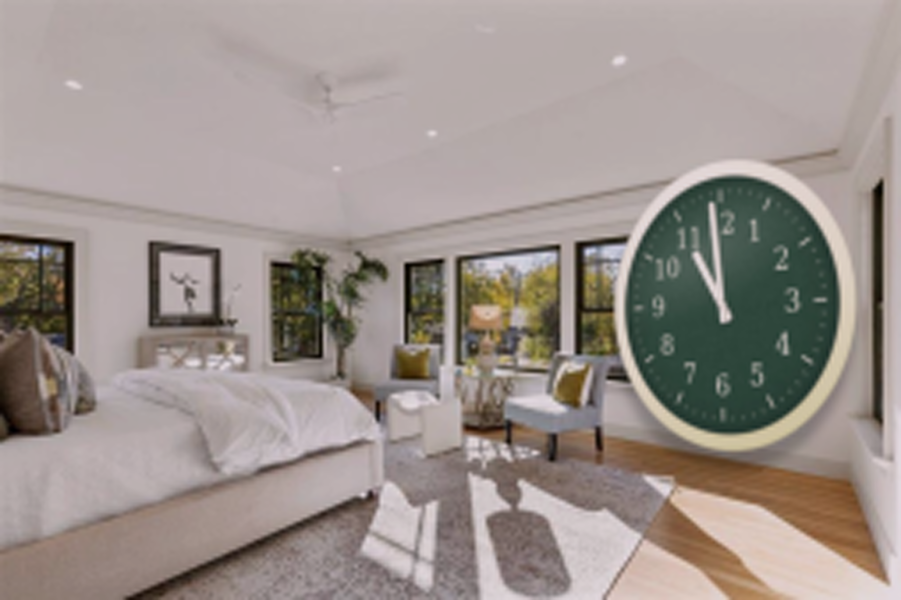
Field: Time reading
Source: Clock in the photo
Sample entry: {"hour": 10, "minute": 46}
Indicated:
{"hour": 10, "minute": 59}
